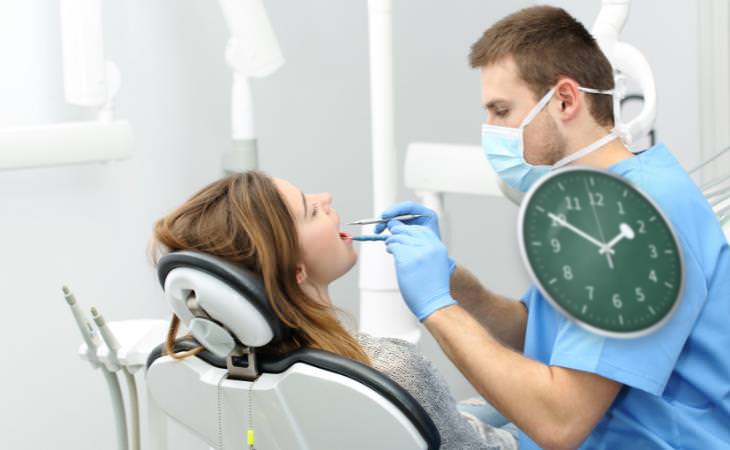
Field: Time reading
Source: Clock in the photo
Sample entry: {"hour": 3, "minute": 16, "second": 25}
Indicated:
{"hour": 1, "minute": 49, "second": 59}
